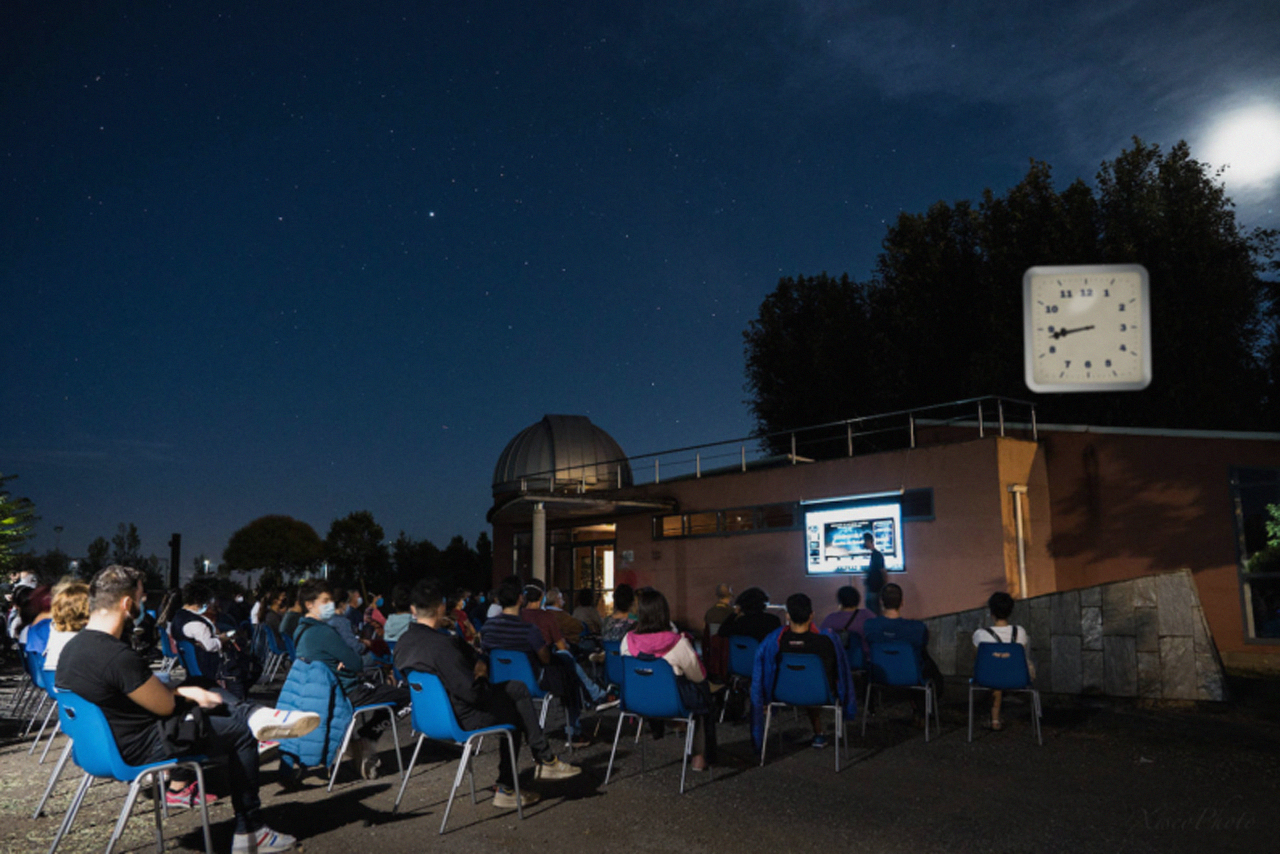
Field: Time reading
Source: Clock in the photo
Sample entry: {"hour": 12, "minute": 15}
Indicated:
{"hour": 8, "minute": 43}
